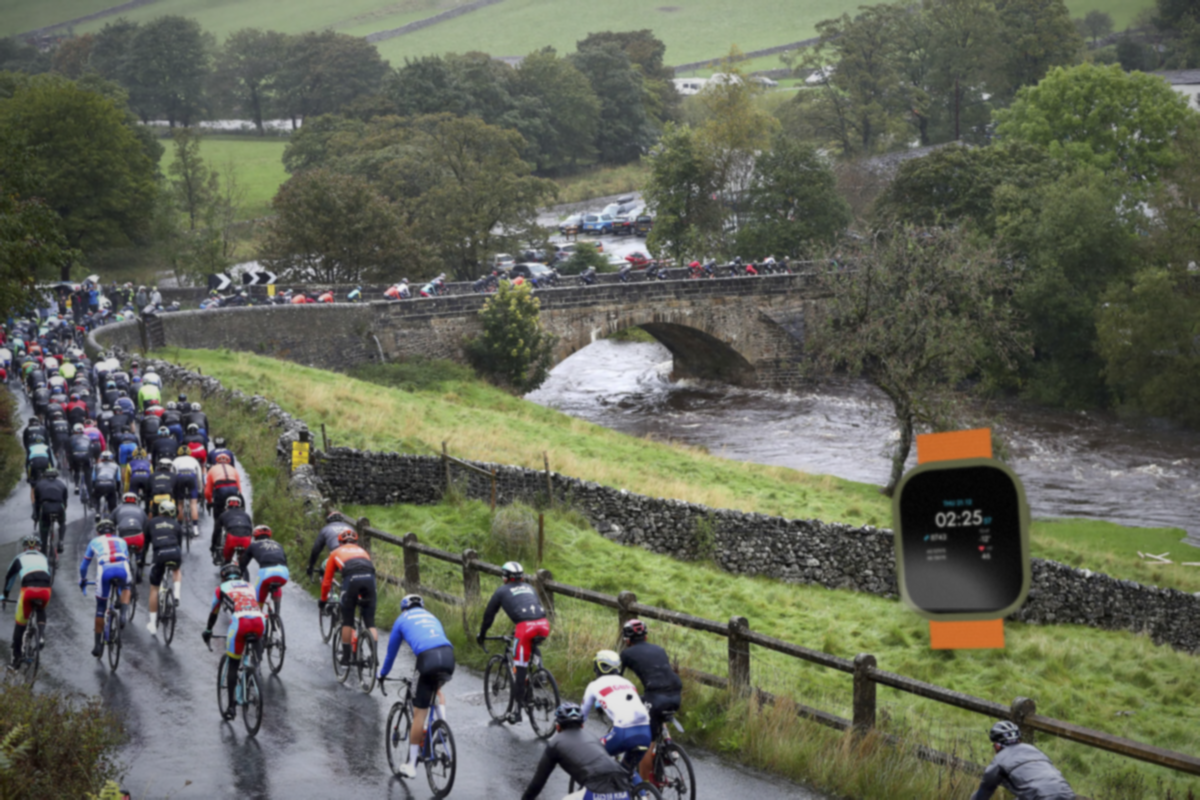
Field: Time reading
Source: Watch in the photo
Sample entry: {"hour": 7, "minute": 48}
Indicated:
{"hour": 2, "minute": 25}
